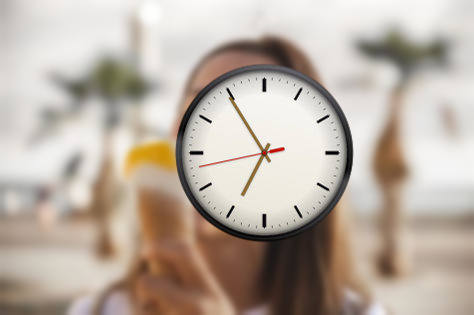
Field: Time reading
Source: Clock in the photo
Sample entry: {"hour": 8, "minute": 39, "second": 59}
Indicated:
{"hour": 6, "minute": 54, "second": 43}
